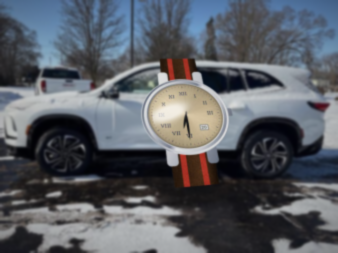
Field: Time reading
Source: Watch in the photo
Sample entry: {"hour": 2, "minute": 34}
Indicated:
{"hour": 6, "minute": 30}
